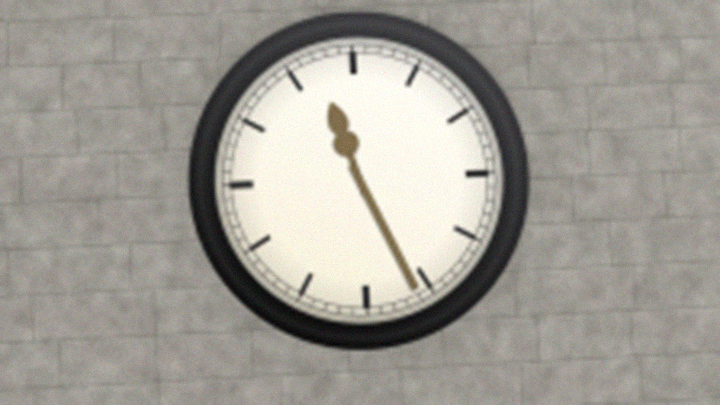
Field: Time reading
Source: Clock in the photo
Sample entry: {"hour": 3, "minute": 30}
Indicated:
{"hour": 11, "minute": 26}
